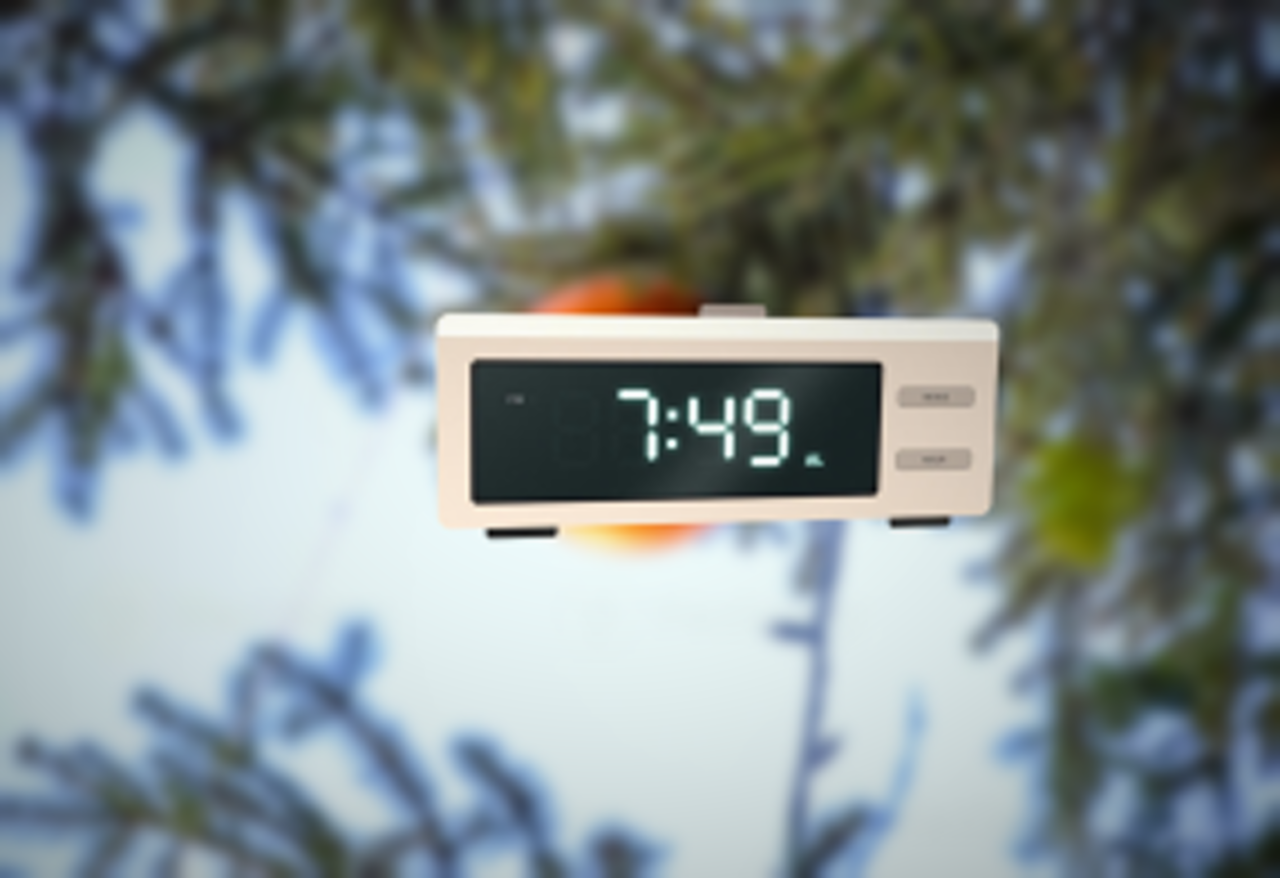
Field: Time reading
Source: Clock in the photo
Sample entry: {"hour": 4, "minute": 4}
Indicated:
{"hour": 7, "minute": 49}
